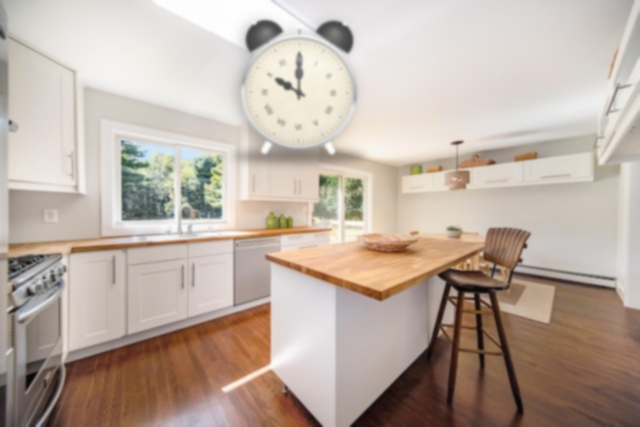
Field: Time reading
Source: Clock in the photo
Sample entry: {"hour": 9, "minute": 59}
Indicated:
{"hour": 10, "minute": 0}
